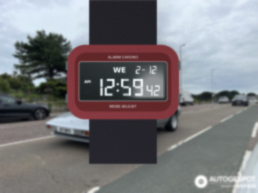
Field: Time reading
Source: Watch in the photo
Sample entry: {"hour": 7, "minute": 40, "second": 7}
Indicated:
{"hour": 12, "minute": 59, "second": 42}
